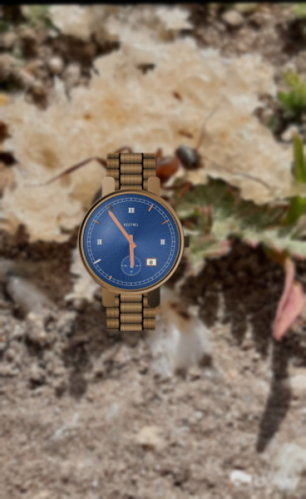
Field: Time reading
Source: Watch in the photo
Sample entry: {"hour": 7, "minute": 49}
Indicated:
{"hour": 5, "minute": 54}
